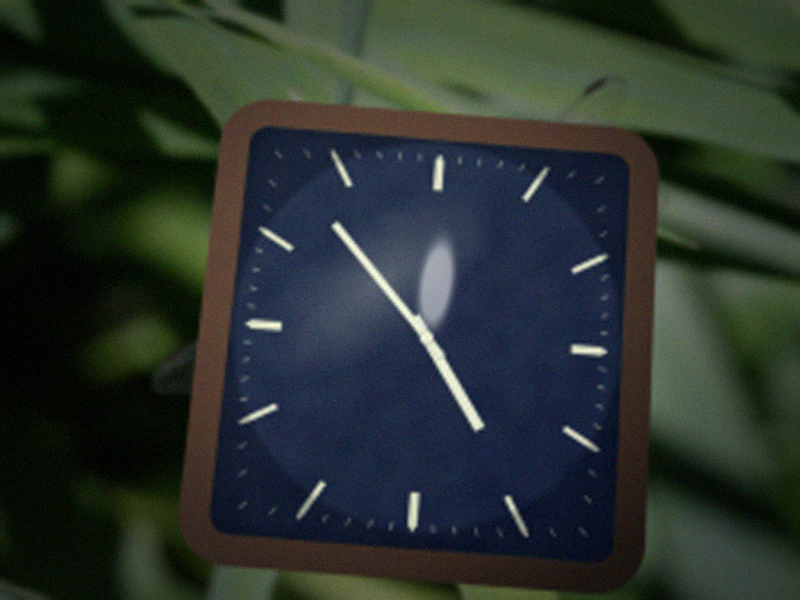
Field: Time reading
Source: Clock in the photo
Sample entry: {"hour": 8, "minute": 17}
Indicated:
{"hour": 4, "minute": 53}
